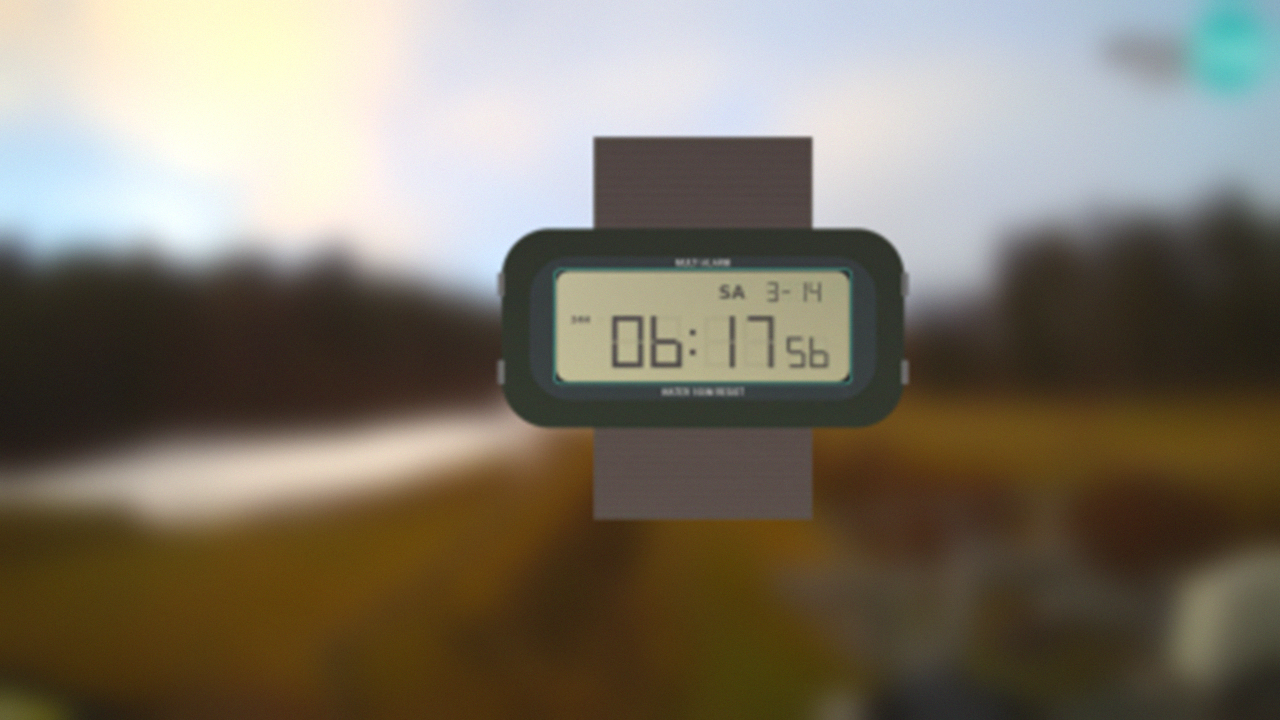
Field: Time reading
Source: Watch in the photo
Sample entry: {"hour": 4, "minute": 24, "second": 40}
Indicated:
{"hour": 6, "minute": 17, "second": 56}
